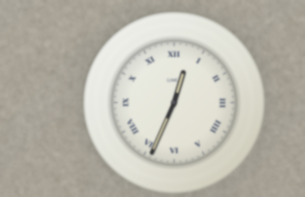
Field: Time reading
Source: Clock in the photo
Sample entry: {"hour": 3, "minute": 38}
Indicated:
{"hour": 12, "minute": 34}
